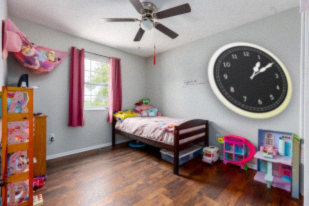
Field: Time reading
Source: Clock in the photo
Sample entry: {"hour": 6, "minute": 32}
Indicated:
{"hour": 1, "minute": 10}
